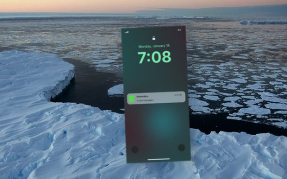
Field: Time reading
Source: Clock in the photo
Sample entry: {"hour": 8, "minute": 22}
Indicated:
{"hour": 7, "minute": 8}
